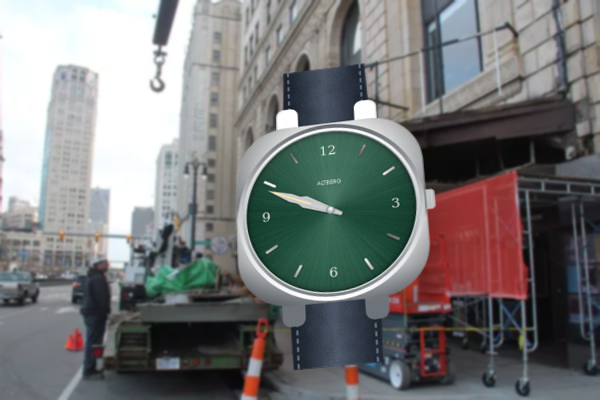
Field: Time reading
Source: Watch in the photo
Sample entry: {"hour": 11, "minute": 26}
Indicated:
{"hour": 9, "minute": 49}
